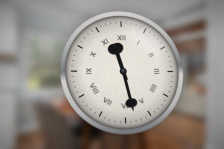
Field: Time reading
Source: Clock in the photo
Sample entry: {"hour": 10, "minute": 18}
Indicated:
{"hour": 11, "minute": 28}
